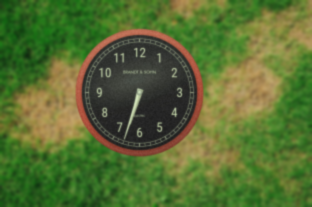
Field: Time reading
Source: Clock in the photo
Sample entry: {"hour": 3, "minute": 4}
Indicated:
{"hour": 6, "minute": 33}
